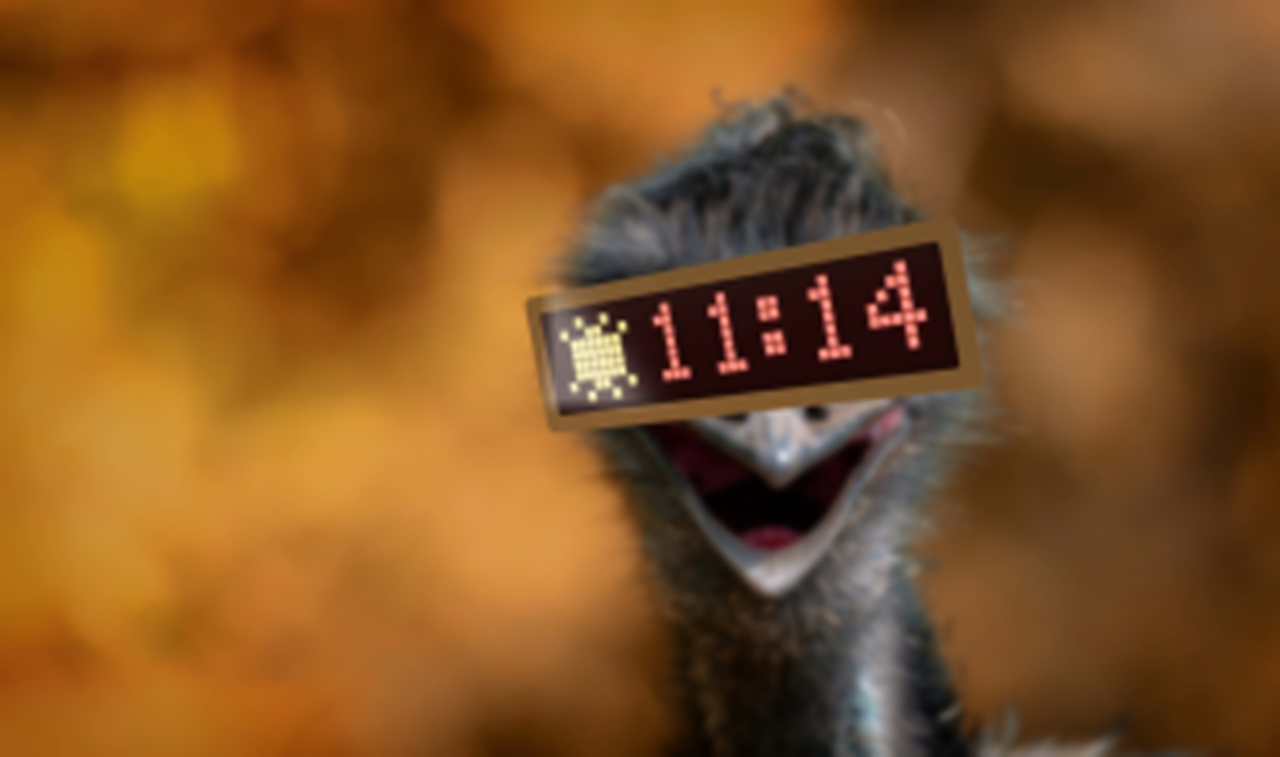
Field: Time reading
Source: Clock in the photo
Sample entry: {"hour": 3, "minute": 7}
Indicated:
{"hour": 11, "minute": 14}
